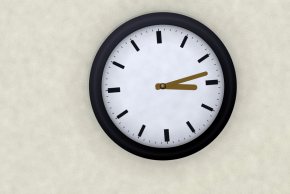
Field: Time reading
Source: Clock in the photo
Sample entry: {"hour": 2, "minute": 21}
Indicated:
{"hour": 3, "minute": 13}
